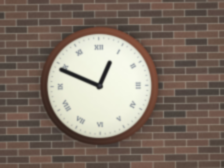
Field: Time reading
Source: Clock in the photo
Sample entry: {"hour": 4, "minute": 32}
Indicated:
{"hour": 12, "minute": 49}
